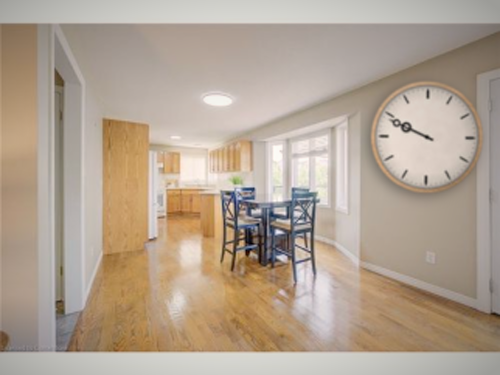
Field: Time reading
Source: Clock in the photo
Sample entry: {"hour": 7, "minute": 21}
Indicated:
{"hour": 9, "minute": 49}
